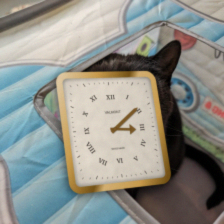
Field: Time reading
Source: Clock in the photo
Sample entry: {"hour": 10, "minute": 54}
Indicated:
{"hour": 3, "minute": 9}
